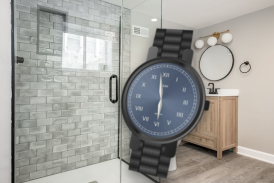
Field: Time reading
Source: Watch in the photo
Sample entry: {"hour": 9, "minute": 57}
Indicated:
{"hour": 5, "minute": 58}
